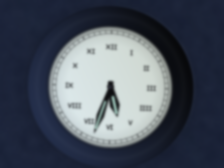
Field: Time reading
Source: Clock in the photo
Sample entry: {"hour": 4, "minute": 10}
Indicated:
{"hour": 5, "minute": 33}
